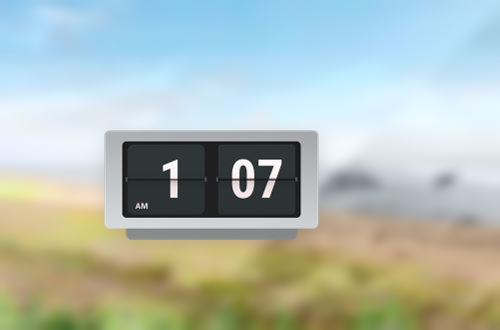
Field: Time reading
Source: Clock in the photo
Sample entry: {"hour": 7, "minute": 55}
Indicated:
{"hour": 1, "minute": 7}
